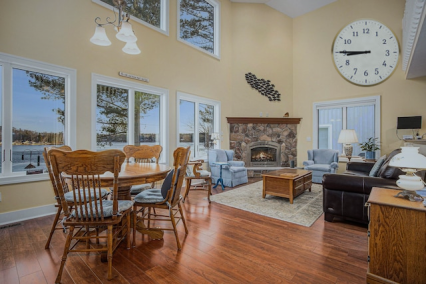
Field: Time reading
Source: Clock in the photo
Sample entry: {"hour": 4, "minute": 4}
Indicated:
{"hour": 8, "minute": 45}
